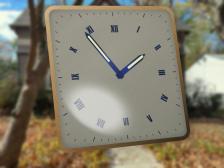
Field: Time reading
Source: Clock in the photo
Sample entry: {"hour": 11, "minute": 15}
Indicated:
{"hour": 1, "minute": 54}
